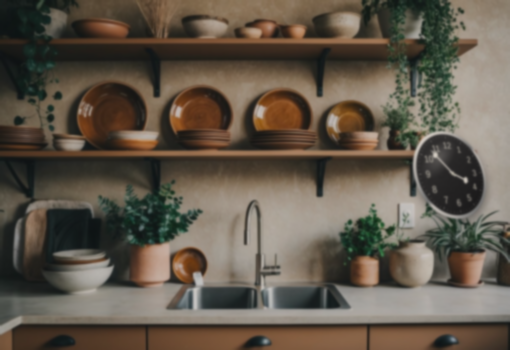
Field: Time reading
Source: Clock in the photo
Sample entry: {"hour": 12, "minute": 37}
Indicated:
{"hour": 3, "minute": 53}
